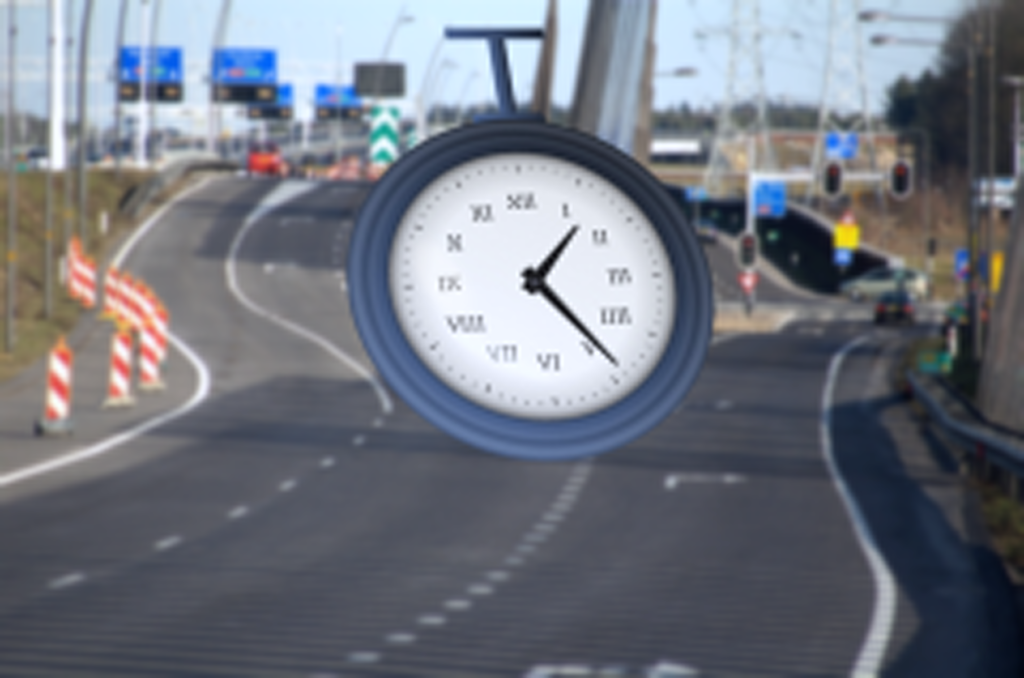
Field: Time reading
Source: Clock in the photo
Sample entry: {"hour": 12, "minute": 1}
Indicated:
{"hour": 1, "minute": 24}
